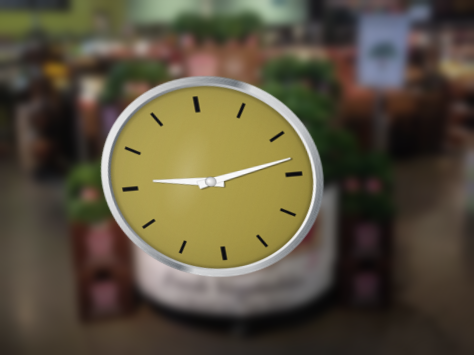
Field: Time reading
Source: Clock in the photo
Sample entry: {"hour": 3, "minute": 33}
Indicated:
{"hour": 9, "minute": 13}
